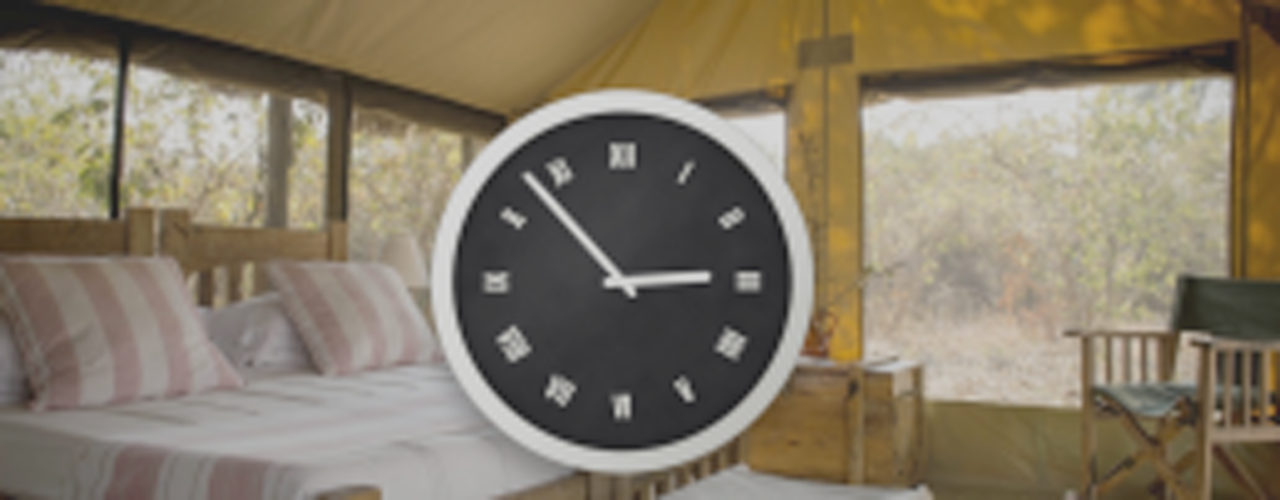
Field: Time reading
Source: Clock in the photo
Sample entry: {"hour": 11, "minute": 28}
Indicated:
{"hour": 2, "minute": 53}
